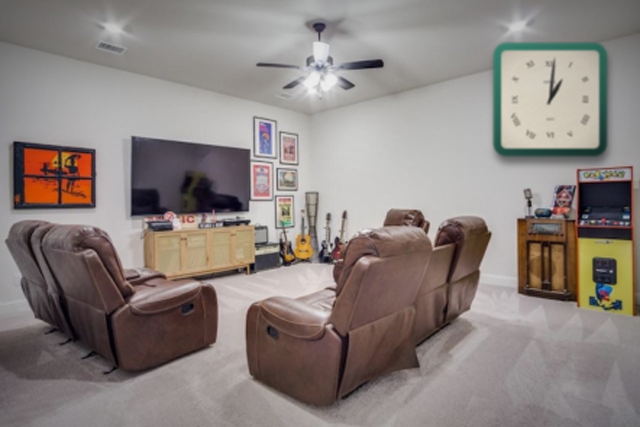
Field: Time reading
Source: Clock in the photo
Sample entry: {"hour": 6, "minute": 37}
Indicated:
{"hour": 1, "minute": 1}
